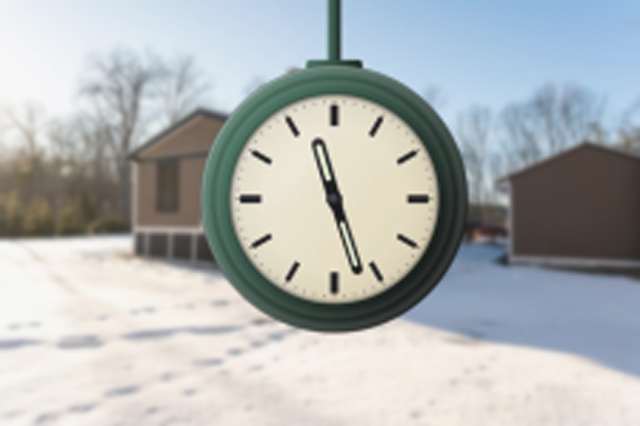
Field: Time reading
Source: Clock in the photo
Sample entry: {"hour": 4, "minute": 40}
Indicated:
{"hour": 11, "minute": 27}
